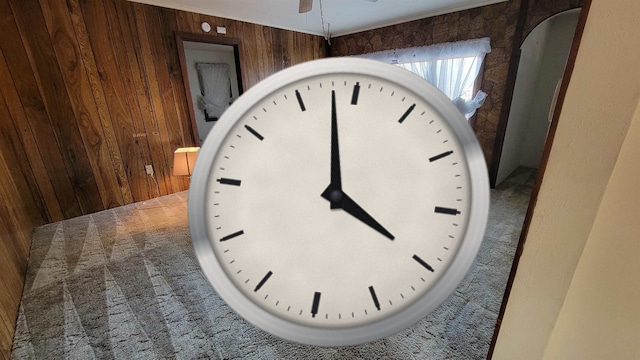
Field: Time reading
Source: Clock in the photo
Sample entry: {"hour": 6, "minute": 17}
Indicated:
{"hour": 3, "minute": 58}
